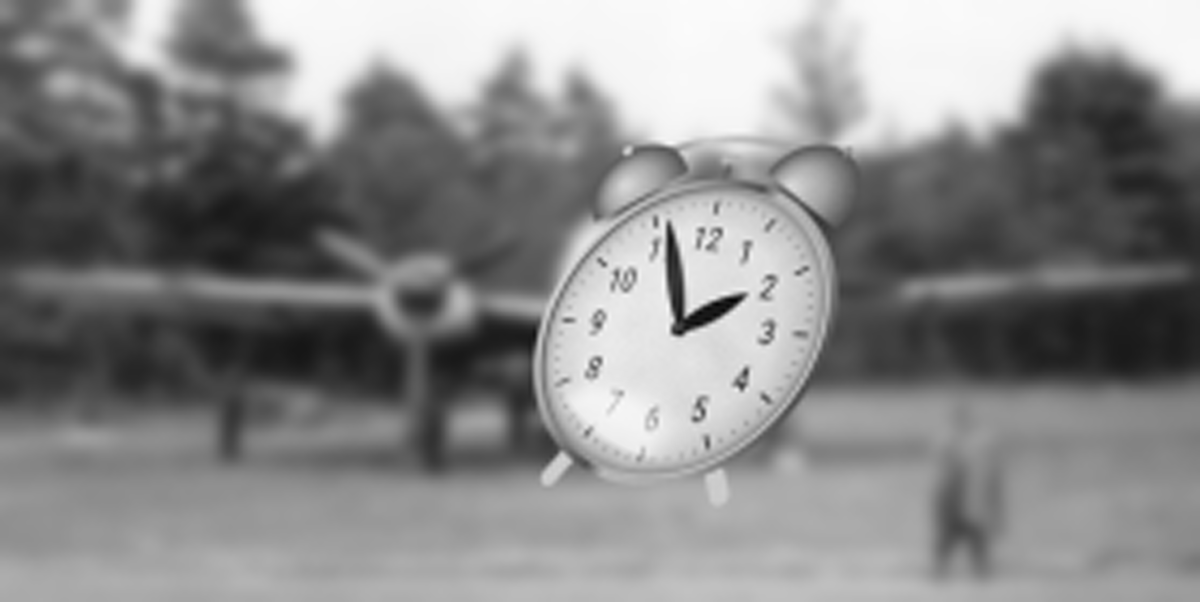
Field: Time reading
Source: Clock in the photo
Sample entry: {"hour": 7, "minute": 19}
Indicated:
{"hour": 1, "minute": 56}
